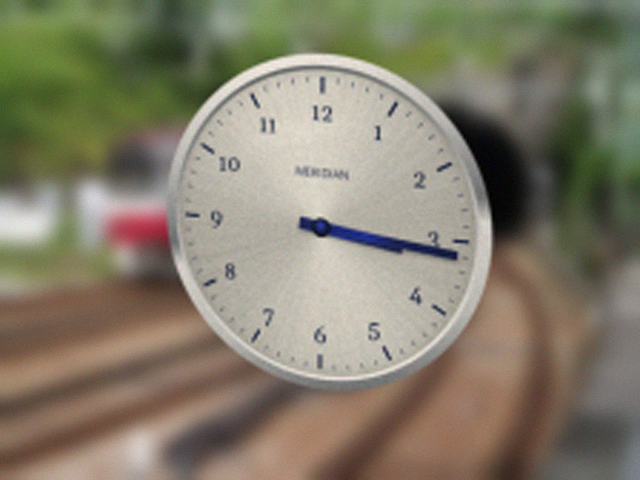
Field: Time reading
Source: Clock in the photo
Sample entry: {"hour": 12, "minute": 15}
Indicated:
{"hour": 3, "minute": 16}
